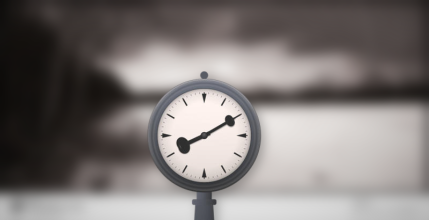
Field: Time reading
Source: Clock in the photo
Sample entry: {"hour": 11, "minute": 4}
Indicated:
{"hour": 8, "minute": 10}
